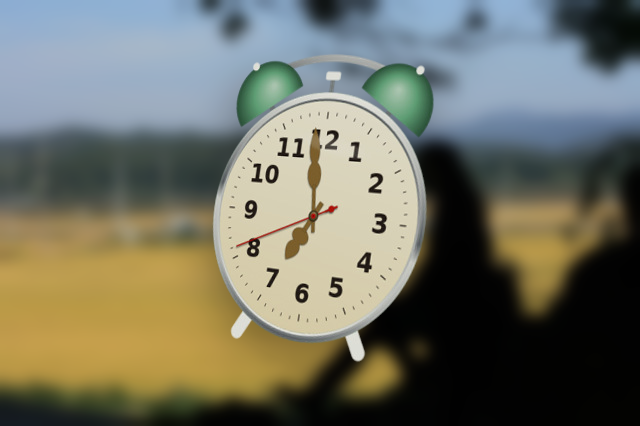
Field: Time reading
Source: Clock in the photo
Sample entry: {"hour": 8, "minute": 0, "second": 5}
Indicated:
{"hour": 6, "minute": 58, "second": 41}
